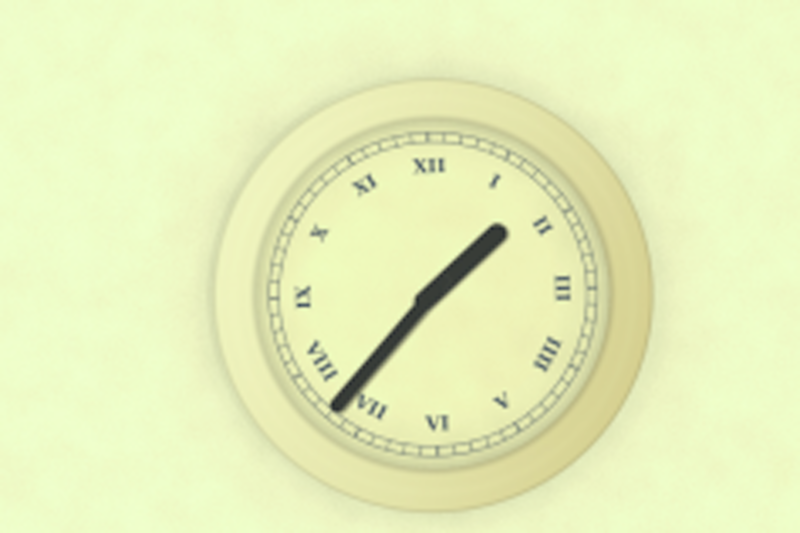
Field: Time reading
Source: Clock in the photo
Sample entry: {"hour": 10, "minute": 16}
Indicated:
{"hour": 1, "minute": 37}
